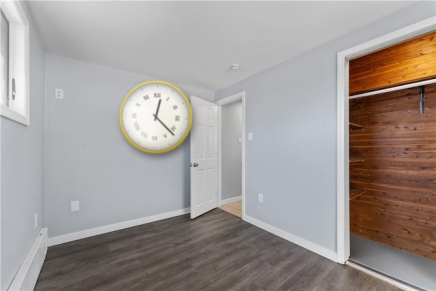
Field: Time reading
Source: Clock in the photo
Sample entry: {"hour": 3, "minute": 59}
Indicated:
{"hour": 12, "minute": 22}
